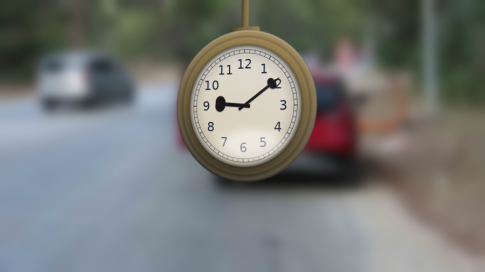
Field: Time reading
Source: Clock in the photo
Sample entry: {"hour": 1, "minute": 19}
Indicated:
{"hour": 9, "minute": 9}
